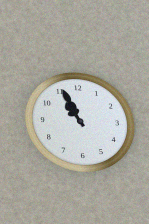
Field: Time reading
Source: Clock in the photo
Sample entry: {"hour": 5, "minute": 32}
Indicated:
{"hour": 10, "minute": 56}
